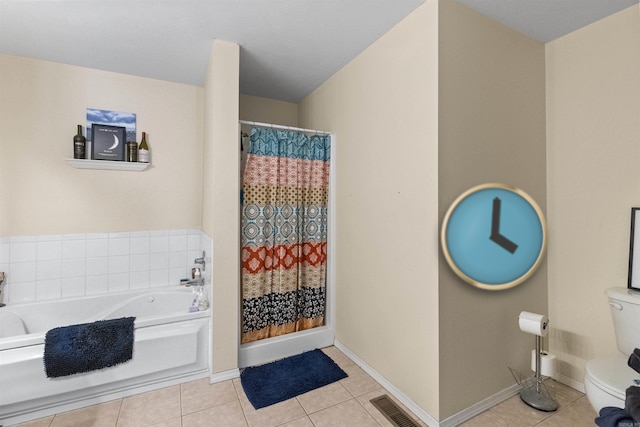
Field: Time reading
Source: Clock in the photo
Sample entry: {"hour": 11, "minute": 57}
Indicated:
{"hour": 4, "minute": 0}
